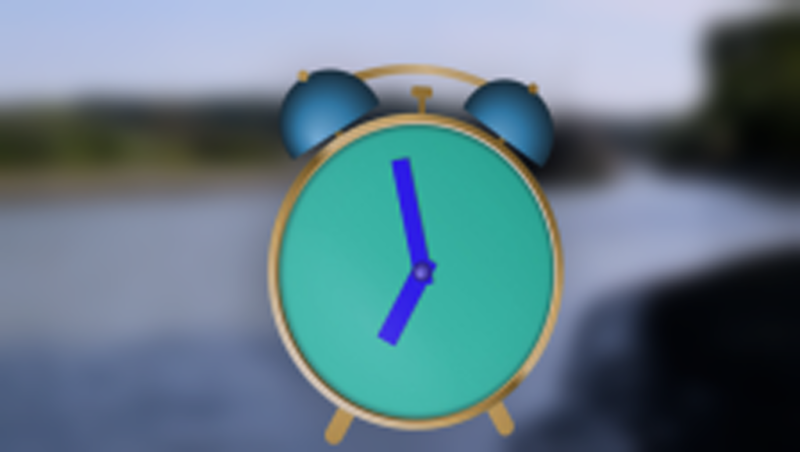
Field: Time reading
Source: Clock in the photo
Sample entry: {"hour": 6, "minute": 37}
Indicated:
{"hour": 6, "minute": 58}
